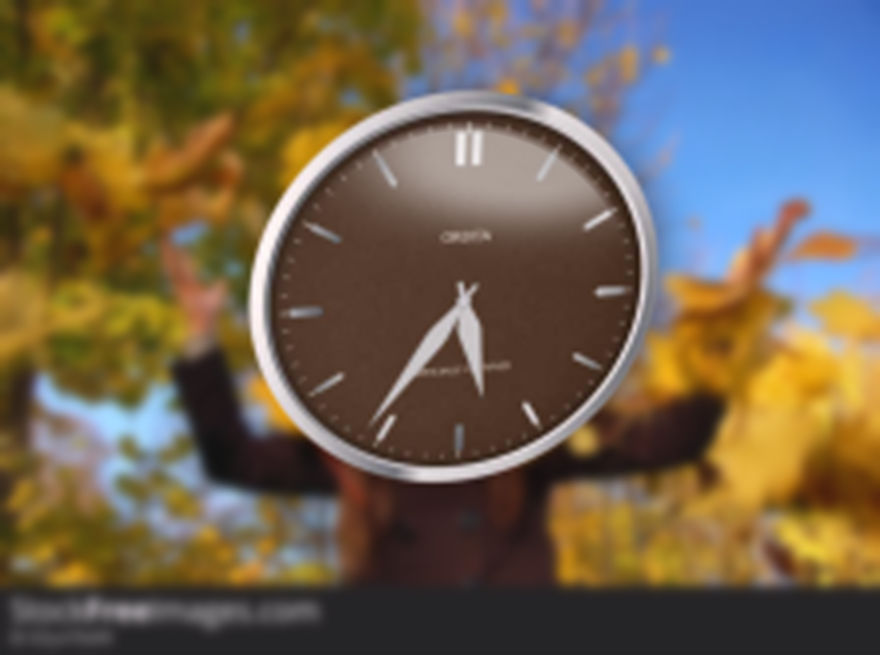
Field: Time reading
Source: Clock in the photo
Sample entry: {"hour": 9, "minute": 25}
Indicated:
{"hour": 5, "minute": 36}
